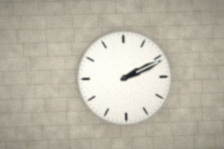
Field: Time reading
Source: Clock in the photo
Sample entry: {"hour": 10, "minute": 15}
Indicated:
{"hour": 2, "minute": 11}
